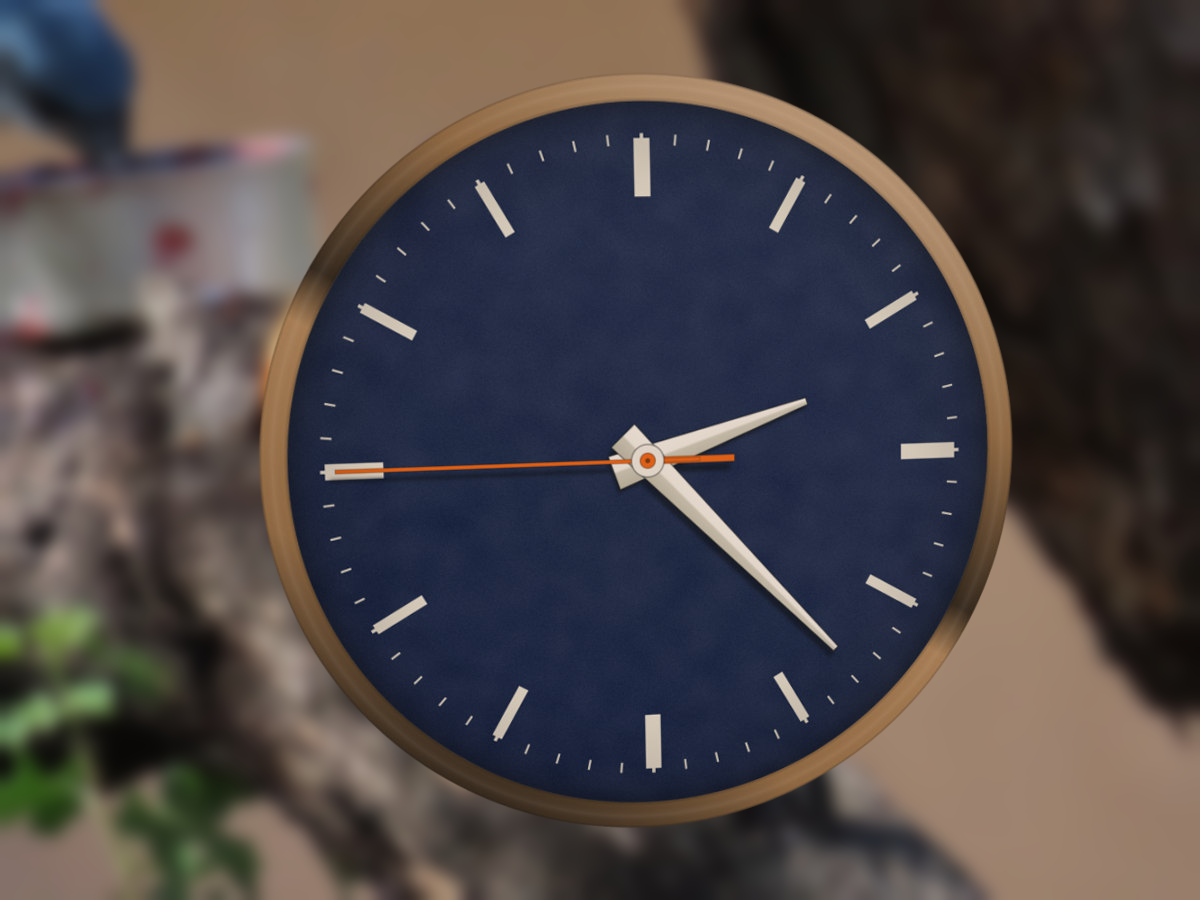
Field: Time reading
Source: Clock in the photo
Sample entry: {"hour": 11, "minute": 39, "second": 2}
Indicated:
{"hour": 2, "minute": 22, "second": 45}
